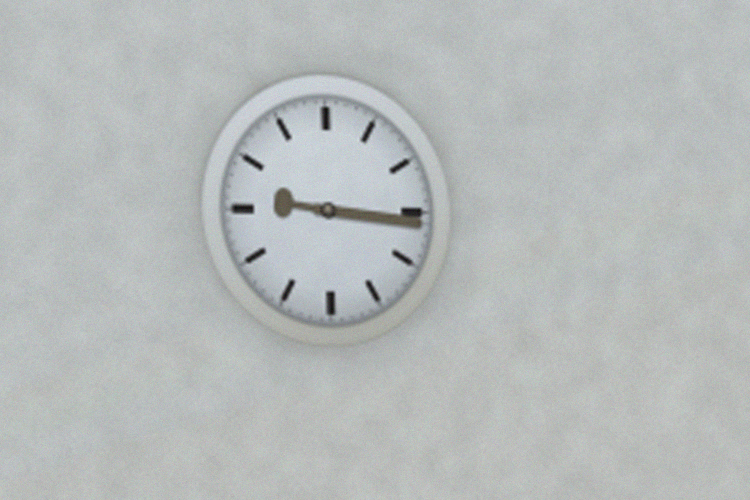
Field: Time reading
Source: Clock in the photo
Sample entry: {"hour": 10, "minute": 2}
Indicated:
{"hour": 9, "minute": 16}
